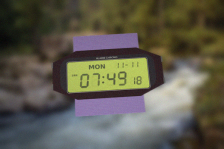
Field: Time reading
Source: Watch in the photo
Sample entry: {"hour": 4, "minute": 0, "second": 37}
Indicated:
{"hour": 7, "minute": 49, "second": 18}
